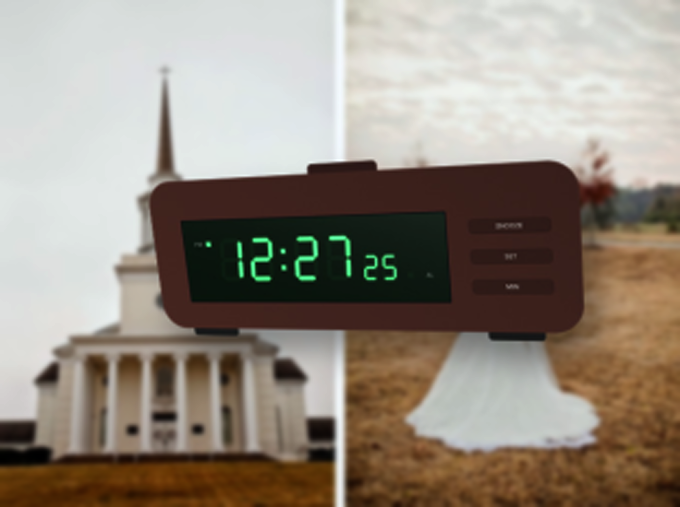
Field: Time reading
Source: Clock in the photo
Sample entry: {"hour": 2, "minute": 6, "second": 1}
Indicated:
{"hour": 12, "minute": 27, "second": 25}
